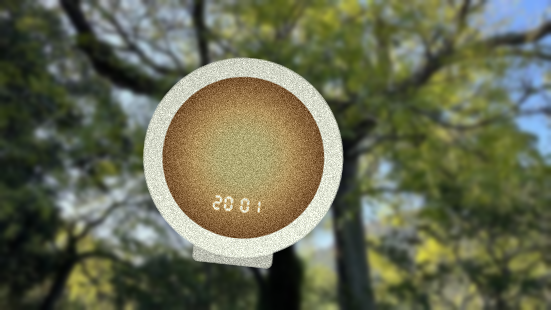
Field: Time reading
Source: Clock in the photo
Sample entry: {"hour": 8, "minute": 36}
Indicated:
{"hour": 20, "minute": 1}
